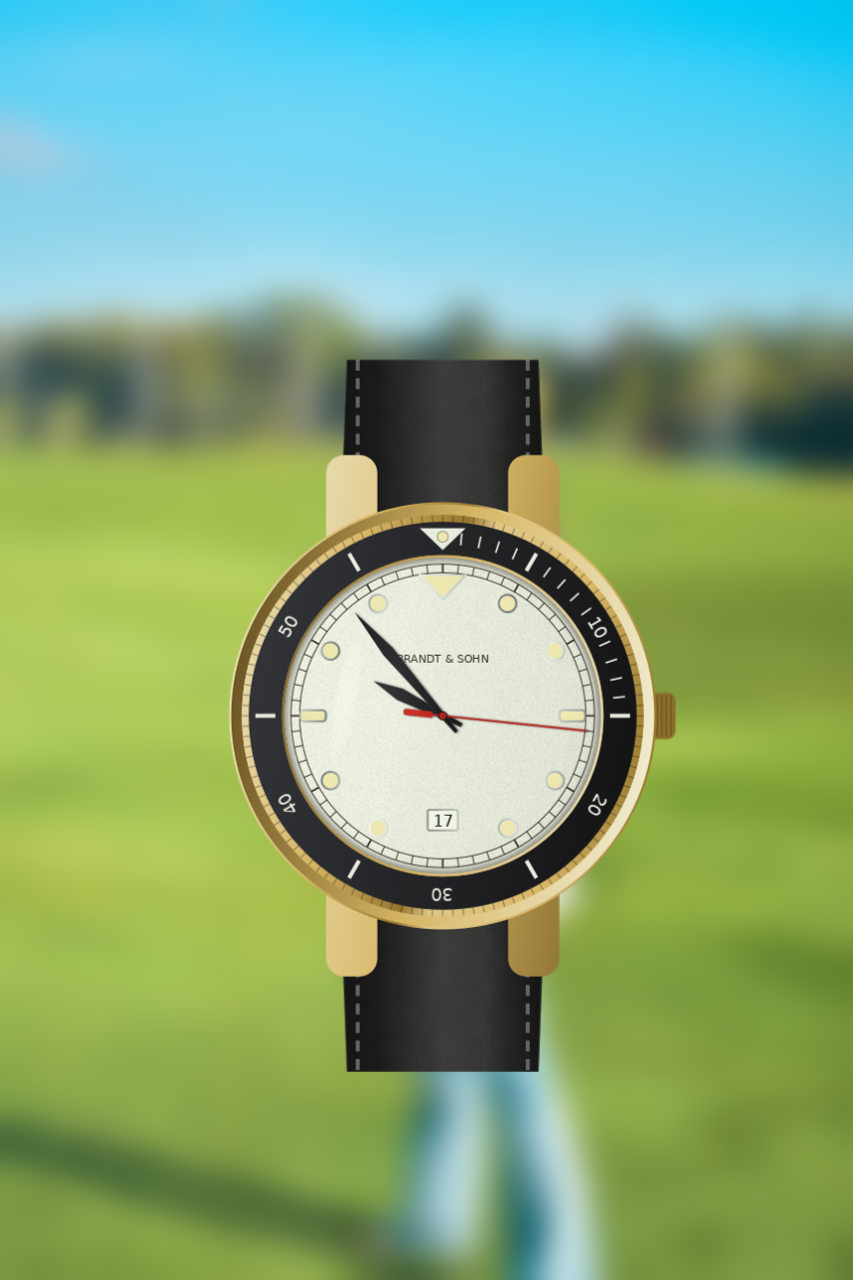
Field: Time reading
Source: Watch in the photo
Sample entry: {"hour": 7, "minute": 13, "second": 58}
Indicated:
{"hour": 9, "minute": 53, "second": 16}
